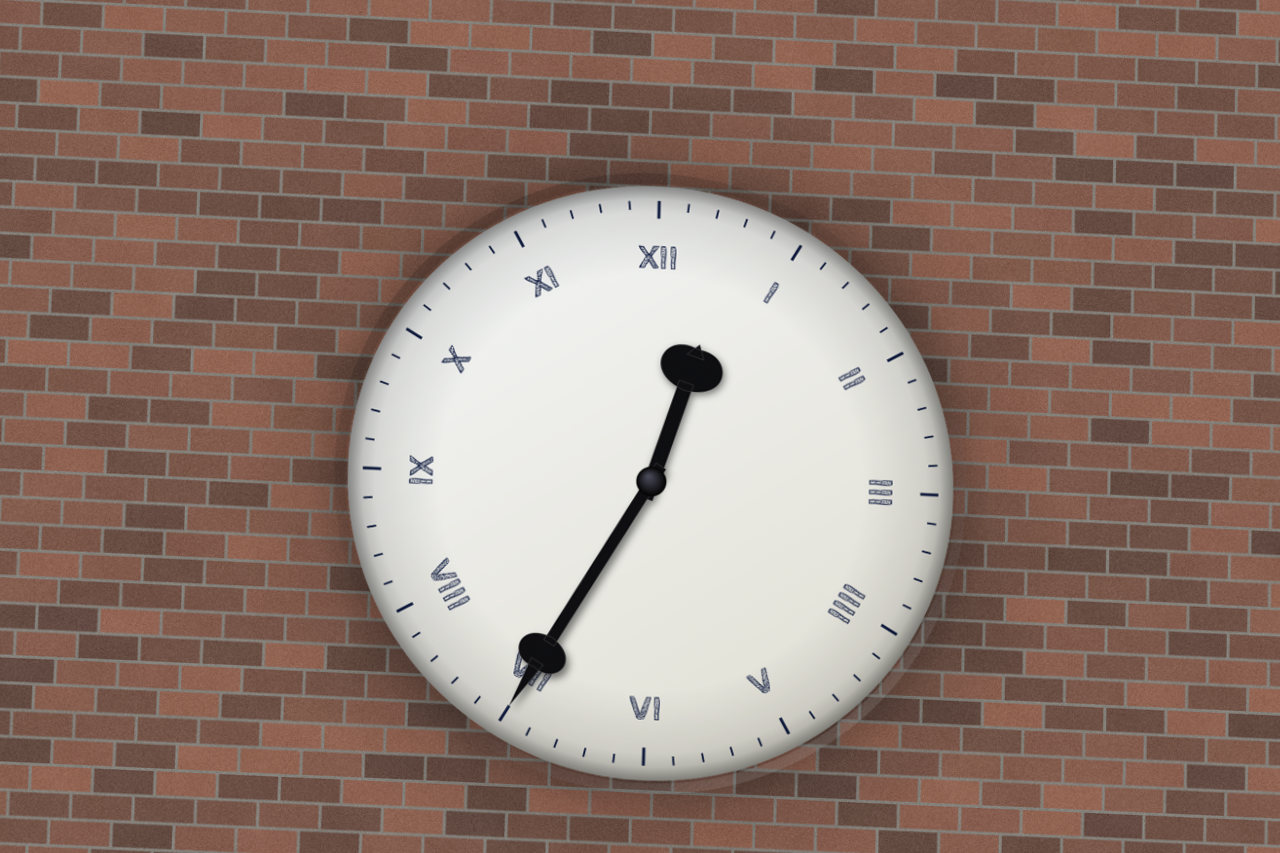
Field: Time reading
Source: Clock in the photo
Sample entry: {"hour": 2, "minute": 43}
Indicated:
{"hour": 12, "minute": 35}
